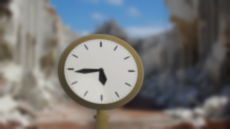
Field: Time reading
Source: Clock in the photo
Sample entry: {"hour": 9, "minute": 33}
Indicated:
{"hour": 5, "minute": 44}
